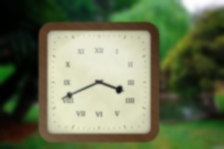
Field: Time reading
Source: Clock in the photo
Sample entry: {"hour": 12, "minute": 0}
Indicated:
{"hour": 3, "minute": 41}
